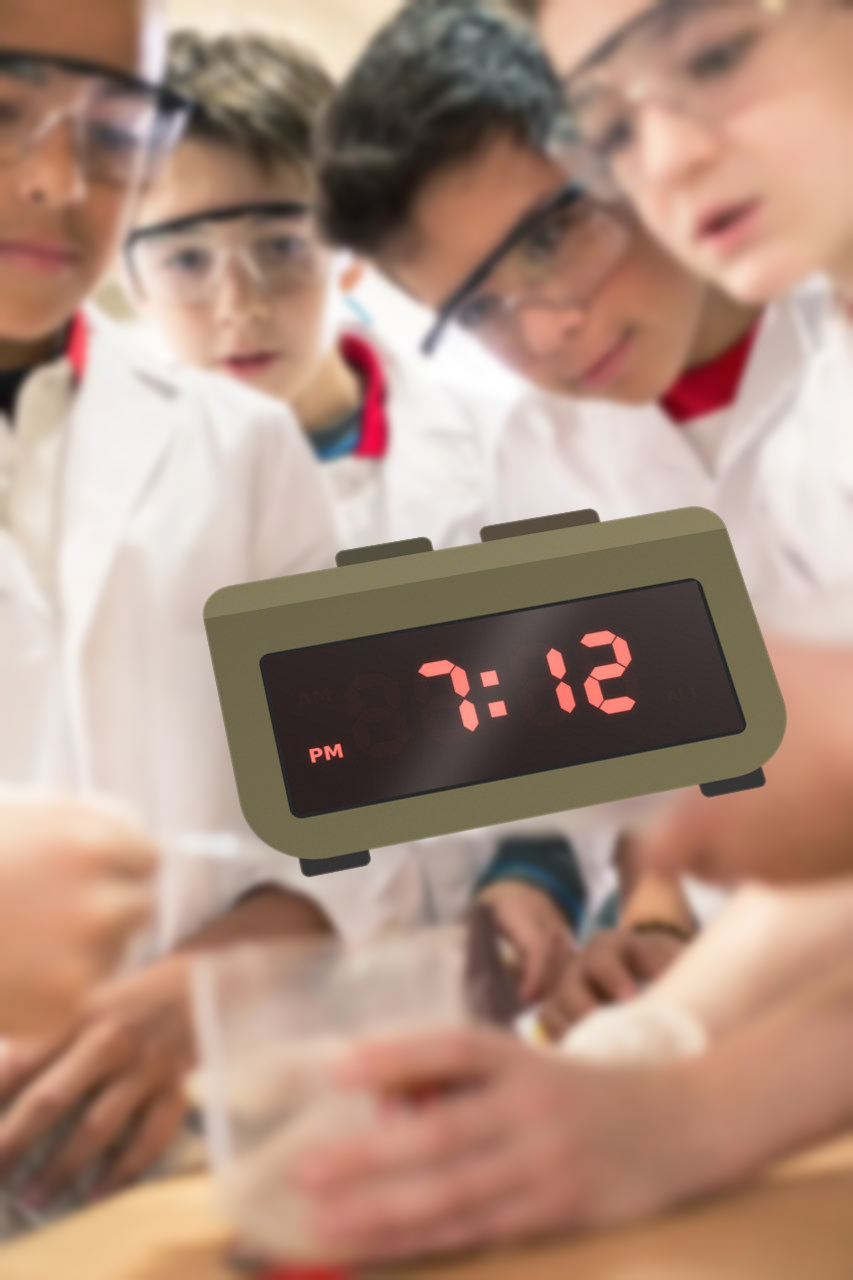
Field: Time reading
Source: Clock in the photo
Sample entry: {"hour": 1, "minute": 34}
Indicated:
{"hour": 7, "minute": 12}
